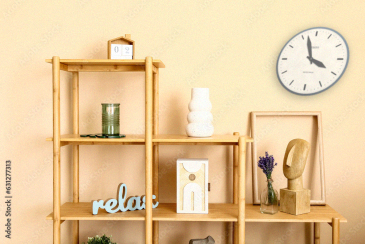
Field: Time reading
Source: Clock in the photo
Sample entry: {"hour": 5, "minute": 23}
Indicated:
{"hour": 3, "minute": 57}
